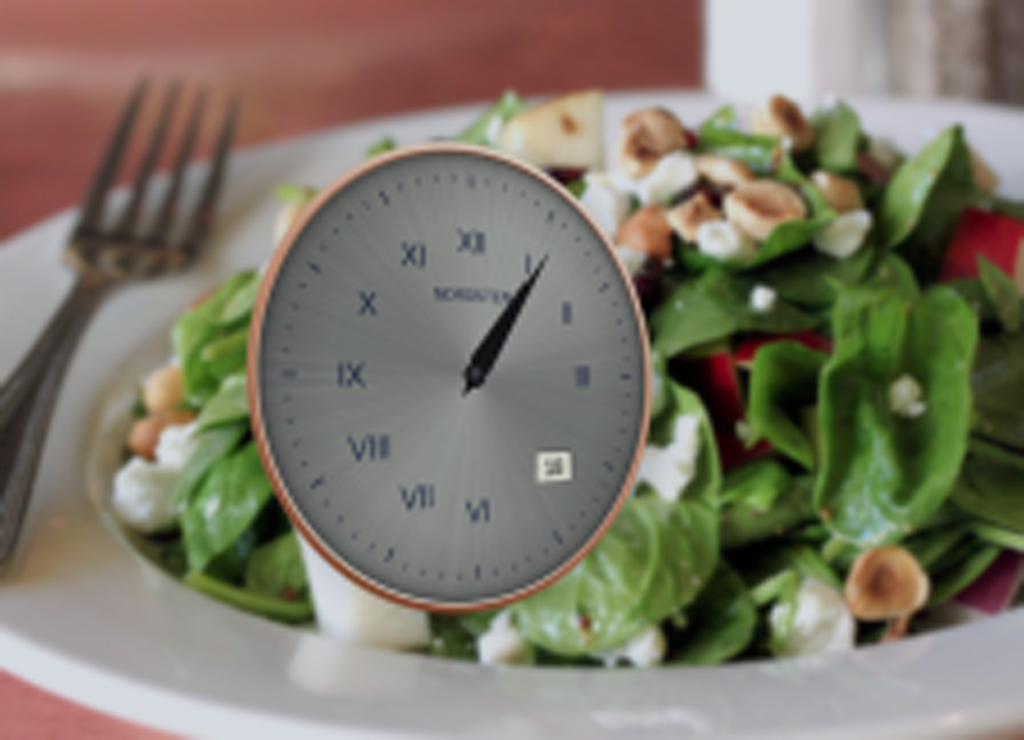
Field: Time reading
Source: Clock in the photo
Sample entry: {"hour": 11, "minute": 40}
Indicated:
{"hour": 1, "minute": 6}
